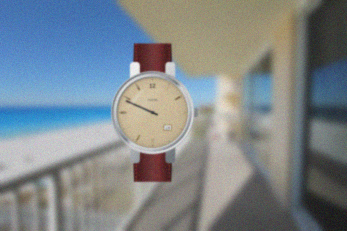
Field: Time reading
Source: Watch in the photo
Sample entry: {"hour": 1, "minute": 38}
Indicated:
{"hour": 9, "minute": 49}
